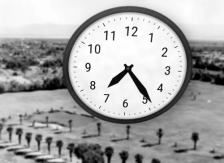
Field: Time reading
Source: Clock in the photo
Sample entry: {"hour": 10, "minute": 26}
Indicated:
{"hour": 7, "minute": 24}
